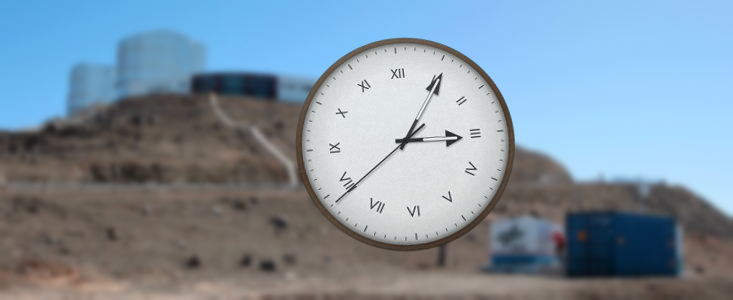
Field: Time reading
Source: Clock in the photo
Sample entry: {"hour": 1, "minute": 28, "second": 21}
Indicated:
{"hour": 3, "minute": 5, "second": 39}
